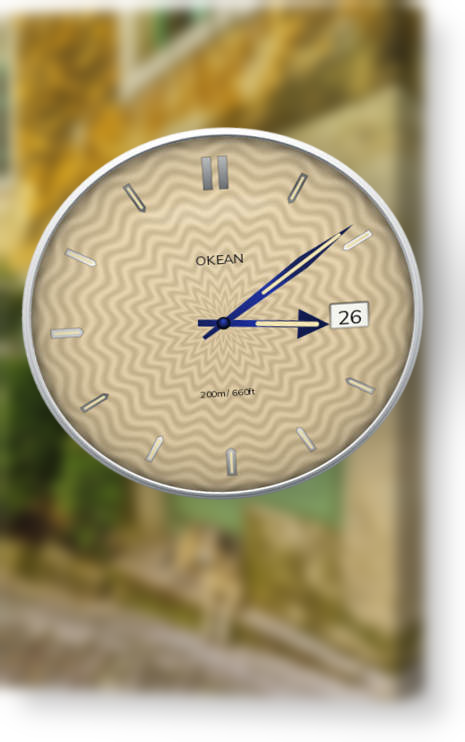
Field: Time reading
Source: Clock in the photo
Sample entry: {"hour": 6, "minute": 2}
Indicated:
{"hour": 3, "minute": 9}
